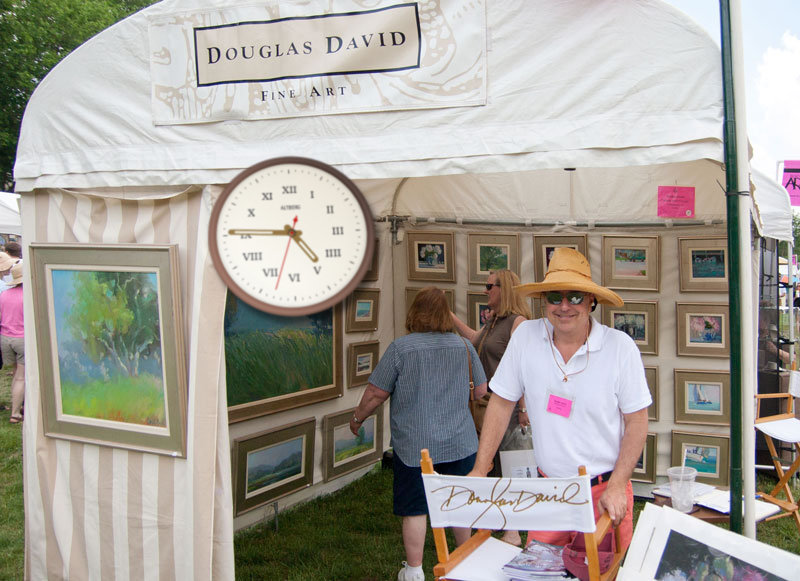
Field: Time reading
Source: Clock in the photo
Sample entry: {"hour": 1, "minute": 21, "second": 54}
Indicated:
{"hour": 4, "minute": 45, "second": 33}
